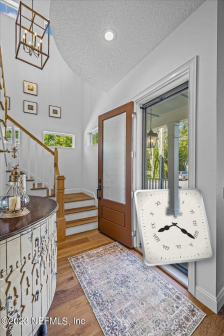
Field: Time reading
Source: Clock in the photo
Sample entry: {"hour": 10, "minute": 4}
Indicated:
{"hour": 8, "minute": 22}
